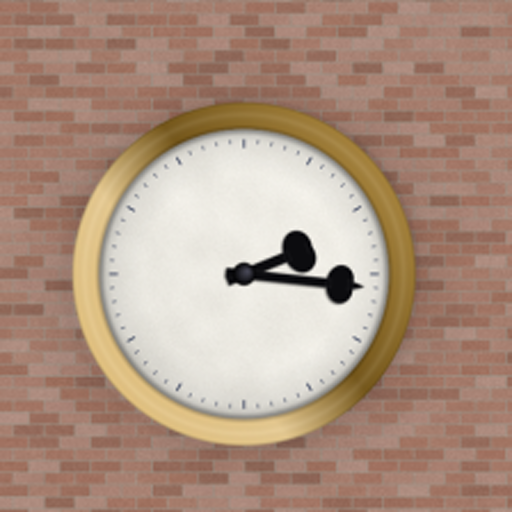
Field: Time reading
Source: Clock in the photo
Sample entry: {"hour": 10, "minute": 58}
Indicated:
{"hour": 2, "minute": 16}
